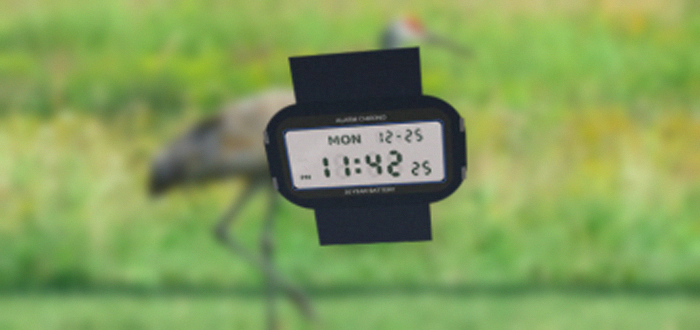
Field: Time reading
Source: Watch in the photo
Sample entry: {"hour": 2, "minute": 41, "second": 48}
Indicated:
{"hour": 11, "minute": 42, "second": 25}
